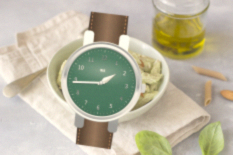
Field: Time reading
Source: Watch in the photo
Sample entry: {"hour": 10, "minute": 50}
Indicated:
{"hour": 1, "minute": 44}
